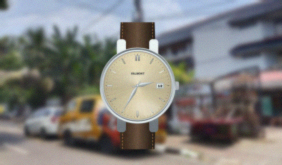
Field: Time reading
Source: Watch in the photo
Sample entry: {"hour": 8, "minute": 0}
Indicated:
{"hour": 2, "minute": 35}
